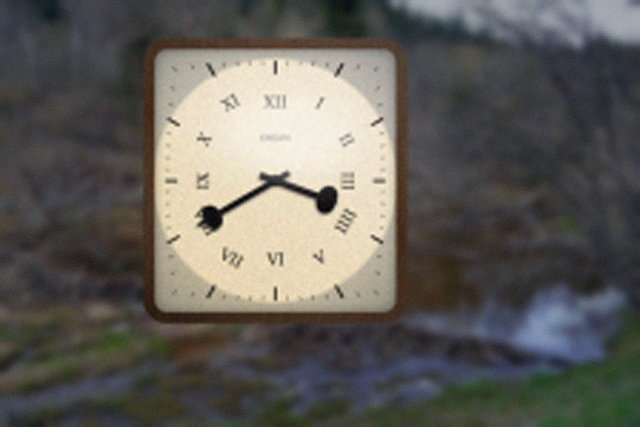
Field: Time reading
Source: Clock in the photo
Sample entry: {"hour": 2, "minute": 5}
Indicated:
{"hour": 3, "minute": 40}
